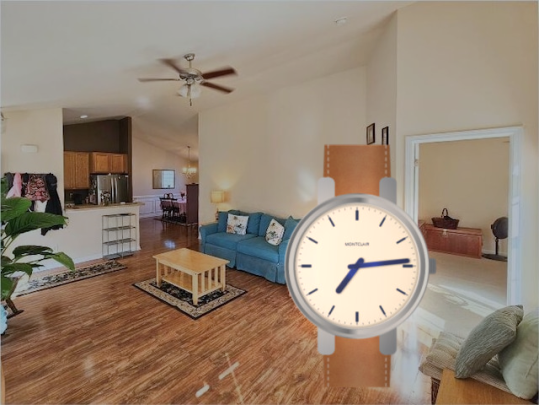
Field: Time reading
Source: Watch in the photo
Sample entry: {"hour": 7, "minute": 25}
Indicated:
{"hour": 7, "minute": 14}
